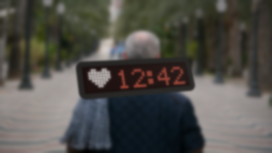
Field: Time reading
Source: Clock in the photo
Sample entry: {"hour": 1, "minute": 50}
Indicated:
{"hour": 12, "minute": 42}
